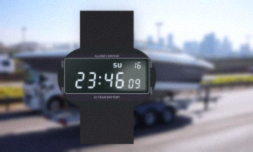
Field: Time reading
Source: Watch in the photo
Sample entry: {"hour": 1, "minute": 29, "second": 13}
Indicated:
{"hour": 23, "minute": 46, "second": 9}
